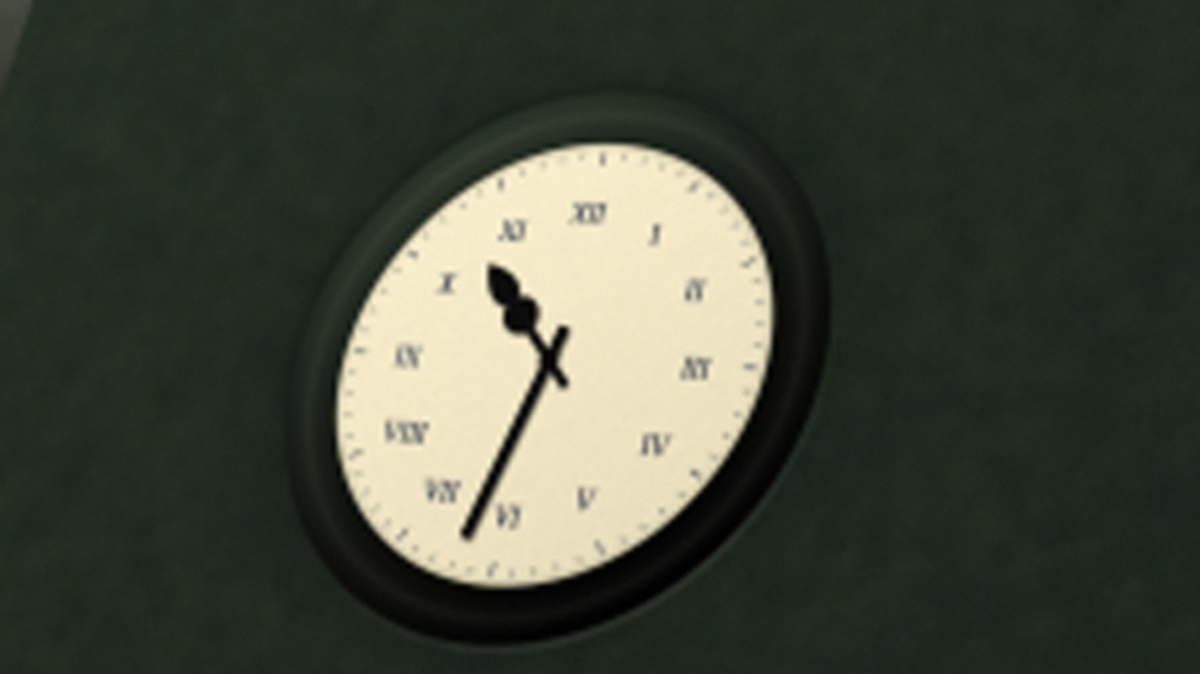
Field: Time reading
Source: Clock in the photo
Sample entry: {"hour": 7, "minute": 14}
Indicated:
{"hour": 10, "minute": 32}
